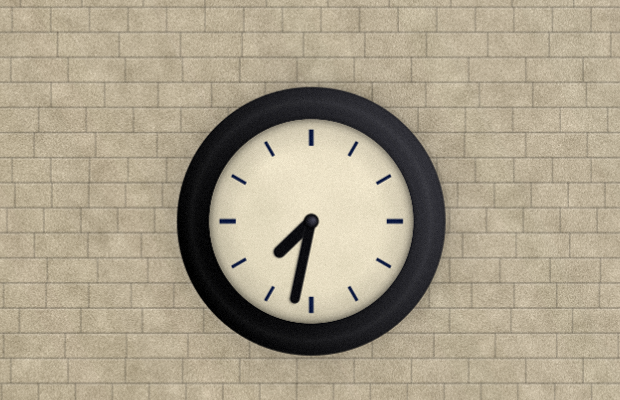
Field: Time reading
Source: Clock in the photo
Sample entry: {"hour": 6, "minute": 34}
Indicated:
{"hour": 7, "minute": 32}
